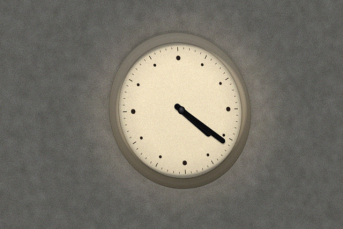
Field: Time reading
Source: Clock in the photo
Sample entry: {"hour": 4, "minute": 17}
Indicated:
{"hour": 4, "minute": 21}
